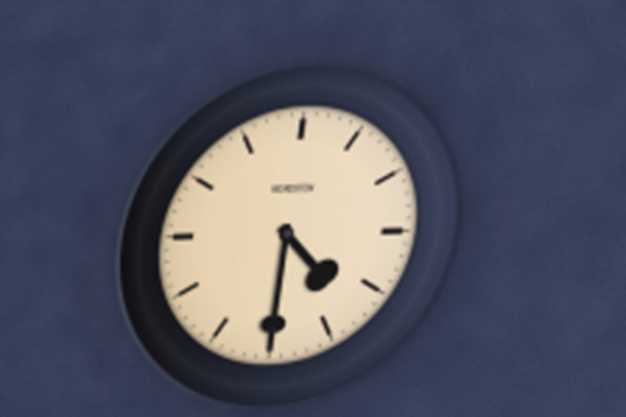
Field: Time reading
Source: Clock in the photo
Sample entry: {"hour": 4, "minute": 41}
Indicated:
{"hour": 4, "minute": 30}
